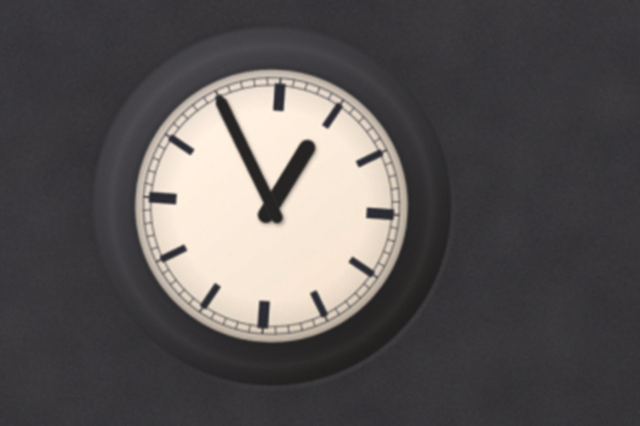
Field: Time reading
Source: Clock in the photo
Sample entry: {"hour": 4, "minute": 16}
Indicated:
{"hour": 12, "minute": 55}
